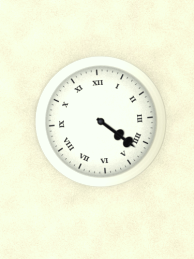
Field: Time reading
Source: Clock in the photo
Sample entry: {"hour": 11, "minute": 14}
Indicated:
{"hour": 4, "minute": 22}
